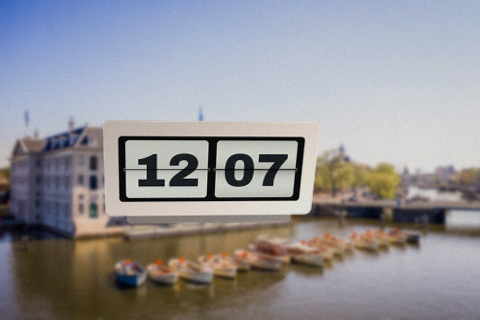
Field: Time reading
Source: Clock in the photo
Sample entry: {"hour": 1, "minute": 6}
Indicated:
{"hour": 12, "minute": 7}
